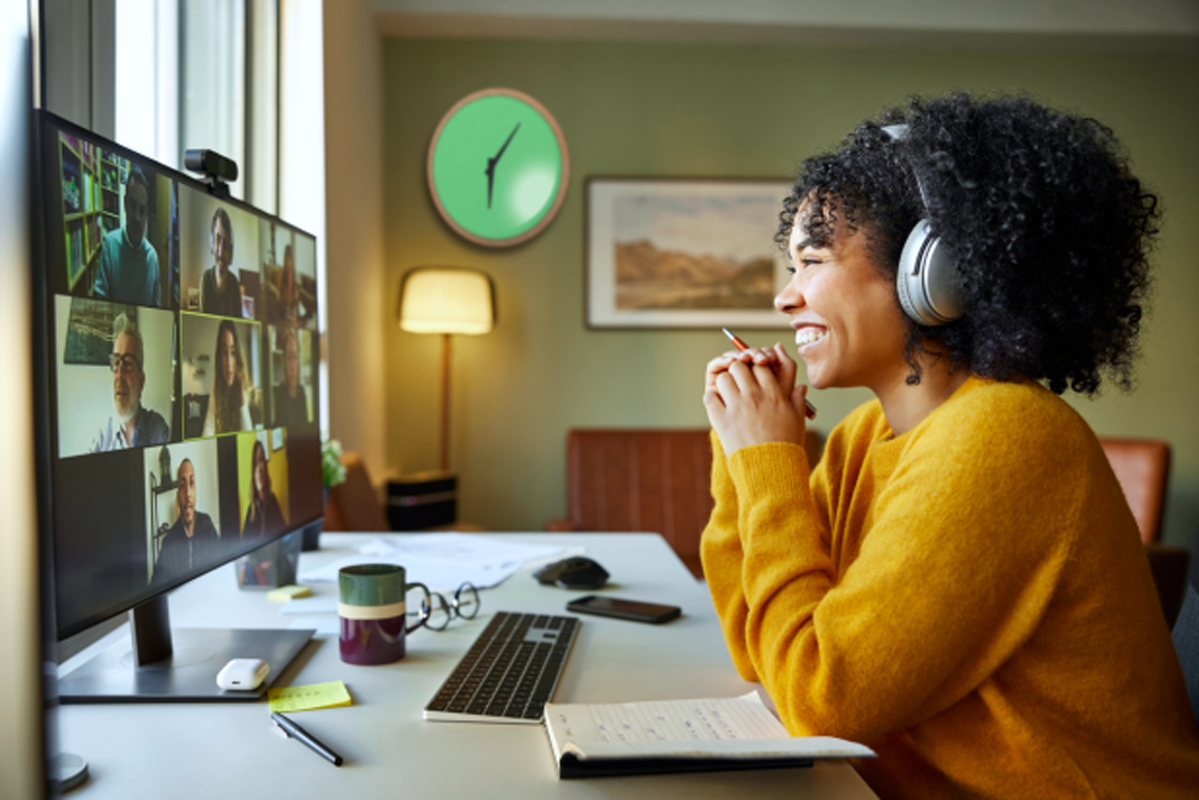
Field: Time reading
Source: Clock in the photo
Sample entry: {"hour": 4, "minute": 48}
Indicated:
{"hour": 6, "minute": 6}
